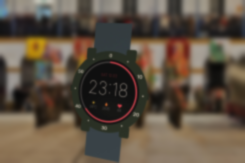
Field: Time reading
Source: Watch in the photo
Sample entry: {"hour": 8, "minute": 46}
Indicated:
{"hour": 23, "minute": 18}
